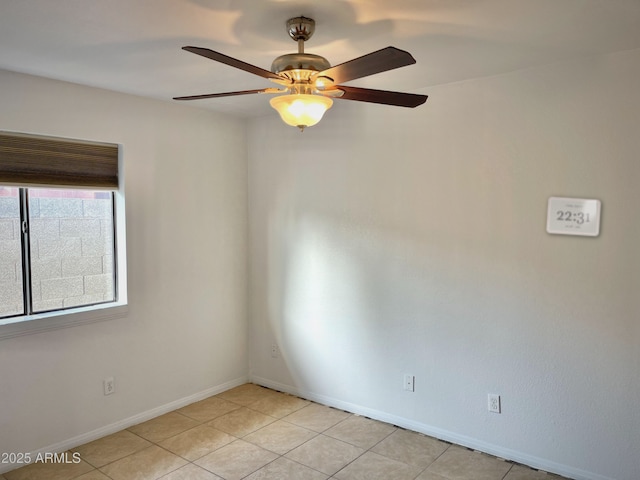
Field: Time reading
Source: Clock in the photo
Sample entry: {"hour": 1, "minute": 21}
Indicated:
{"hour": 22, "minute": 31}
